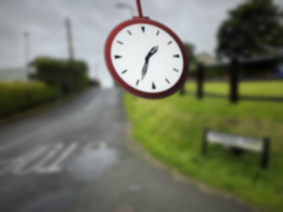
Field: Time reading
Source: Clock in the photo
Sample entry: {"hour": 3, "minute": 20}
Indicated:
{"hour": 1, "minute": 34}
